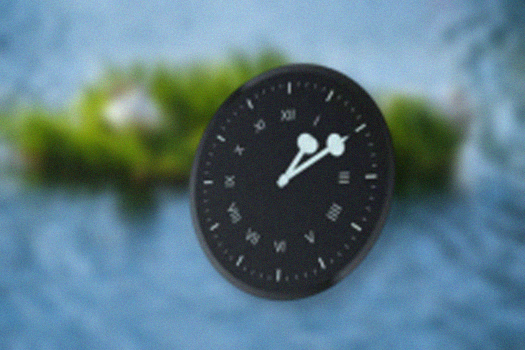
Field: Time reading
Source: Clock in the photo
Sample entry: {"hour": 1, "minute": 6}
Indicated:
{"hour": 1, "minute": 10}
